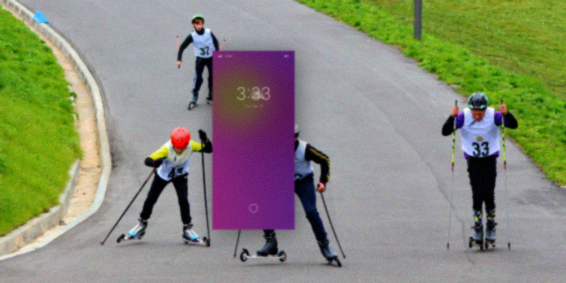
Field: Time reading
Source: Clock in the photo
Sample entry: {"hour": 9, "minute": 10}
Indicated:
{"hour": 3, "minute": 33}
